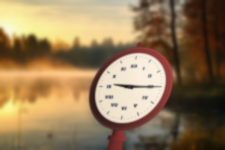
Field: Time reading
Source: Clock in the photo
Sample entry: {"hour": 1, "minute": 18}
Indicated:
{"hour": 9, "minute": 15}
